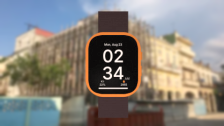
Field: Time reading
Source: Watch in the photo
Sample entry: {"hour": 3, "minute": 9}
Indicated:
{"hour": 2, "minute": 34}
